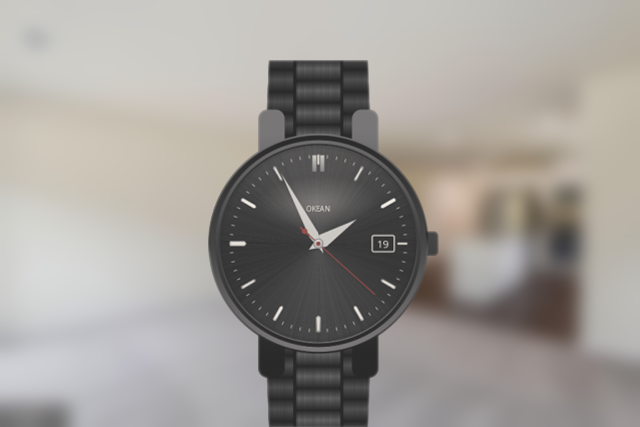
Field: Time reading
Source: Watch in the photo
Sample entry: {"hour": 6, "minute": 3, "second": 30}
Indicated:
{"hour": 1, "minute": 55, "second": 22}
